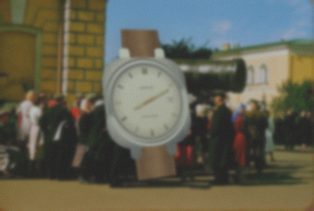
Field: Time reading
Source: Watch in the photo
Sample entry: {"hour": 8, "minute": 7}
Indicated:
{"hour": 8, "minute": 11}
